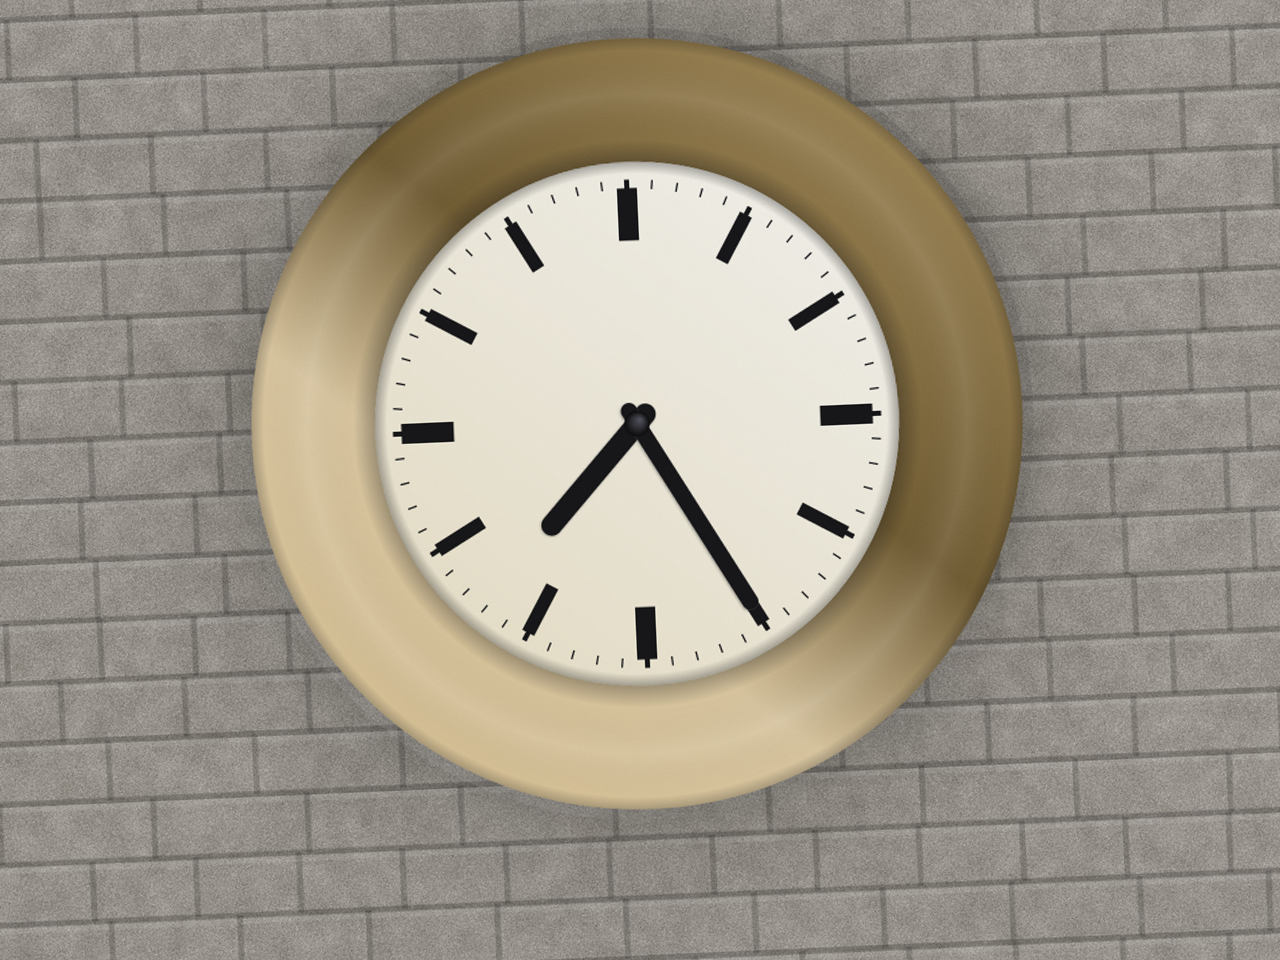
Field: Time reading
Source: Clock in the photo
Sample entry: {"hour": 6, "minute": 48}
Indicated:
{"hour": 7, "minute": 25}
